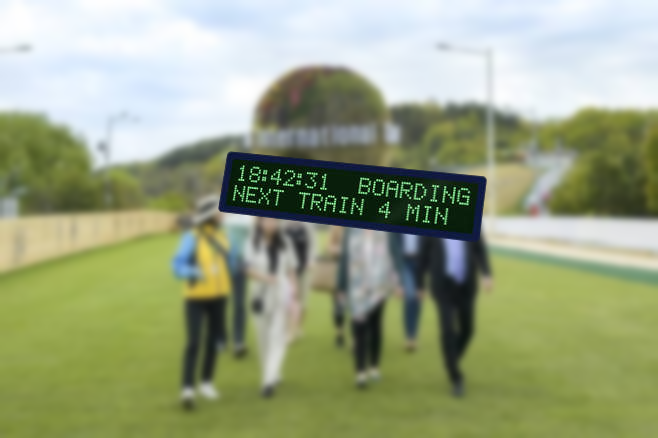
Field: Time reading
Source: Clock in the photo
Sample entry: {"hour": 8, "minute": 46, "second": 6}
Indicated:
{"hour": 18, "minute": 42, "second": 31}
